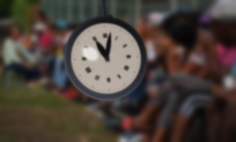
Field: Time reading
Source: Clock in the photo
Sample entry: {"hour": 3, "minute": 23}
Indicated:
{"hour": 11, "minute": 2}
